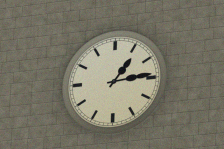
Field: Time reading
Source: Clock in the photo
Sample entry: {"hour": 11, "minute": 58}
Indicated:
{"hour": 1, "minute": 14}
